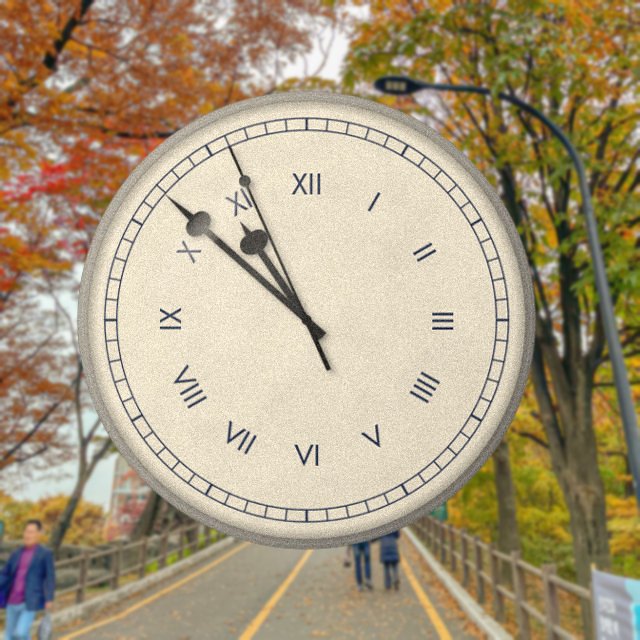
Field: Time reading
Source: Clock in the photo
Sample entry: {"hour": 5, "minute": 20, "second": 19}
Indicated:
{"hour": 10, "minute": 51, "second": 56}
